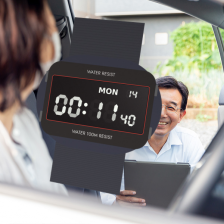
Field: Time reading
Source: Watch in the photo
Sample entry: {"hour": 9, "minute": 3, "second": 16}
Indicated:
{"hour": 0, "minute": 11, "second": 40}
